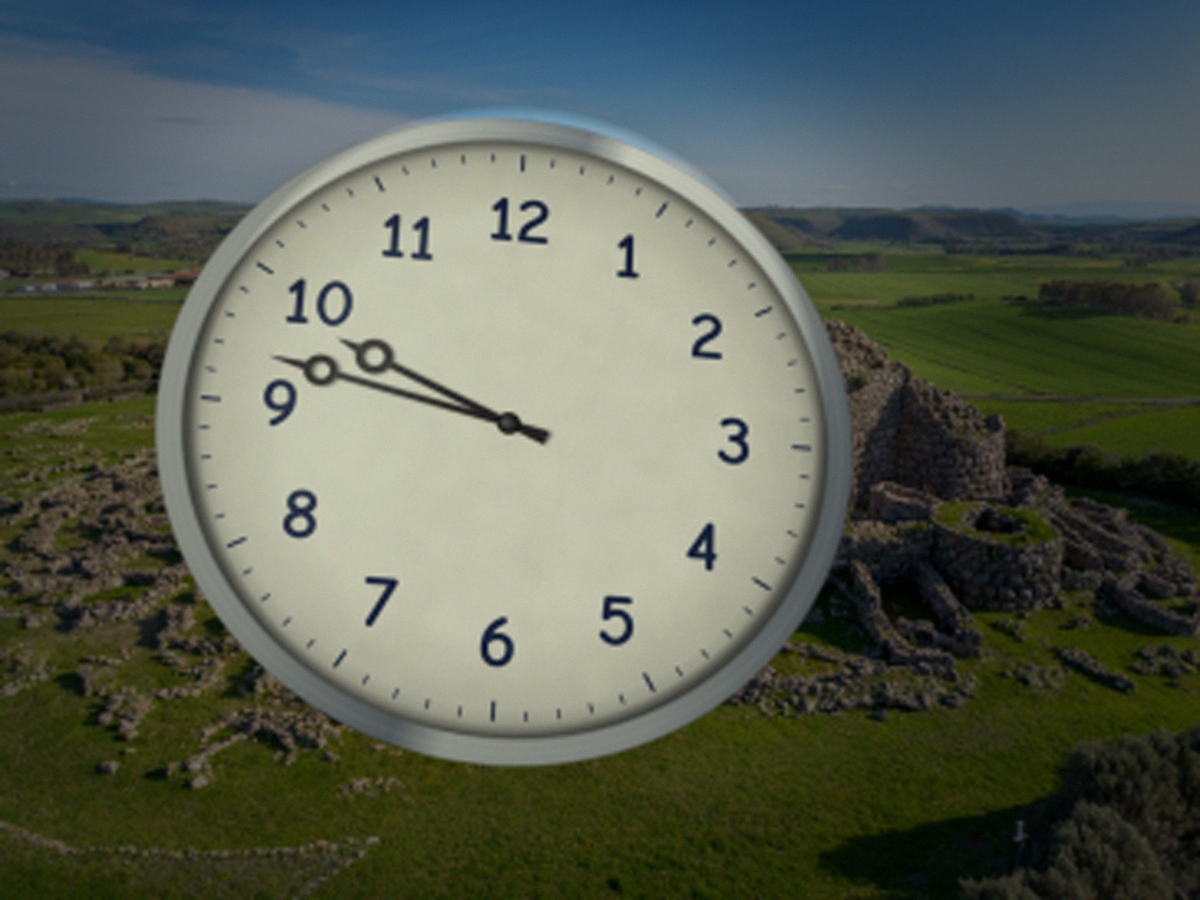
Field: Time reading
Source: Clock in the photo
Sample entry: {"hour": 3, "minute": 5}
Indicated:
{"hour": 9, "minute": 47}
